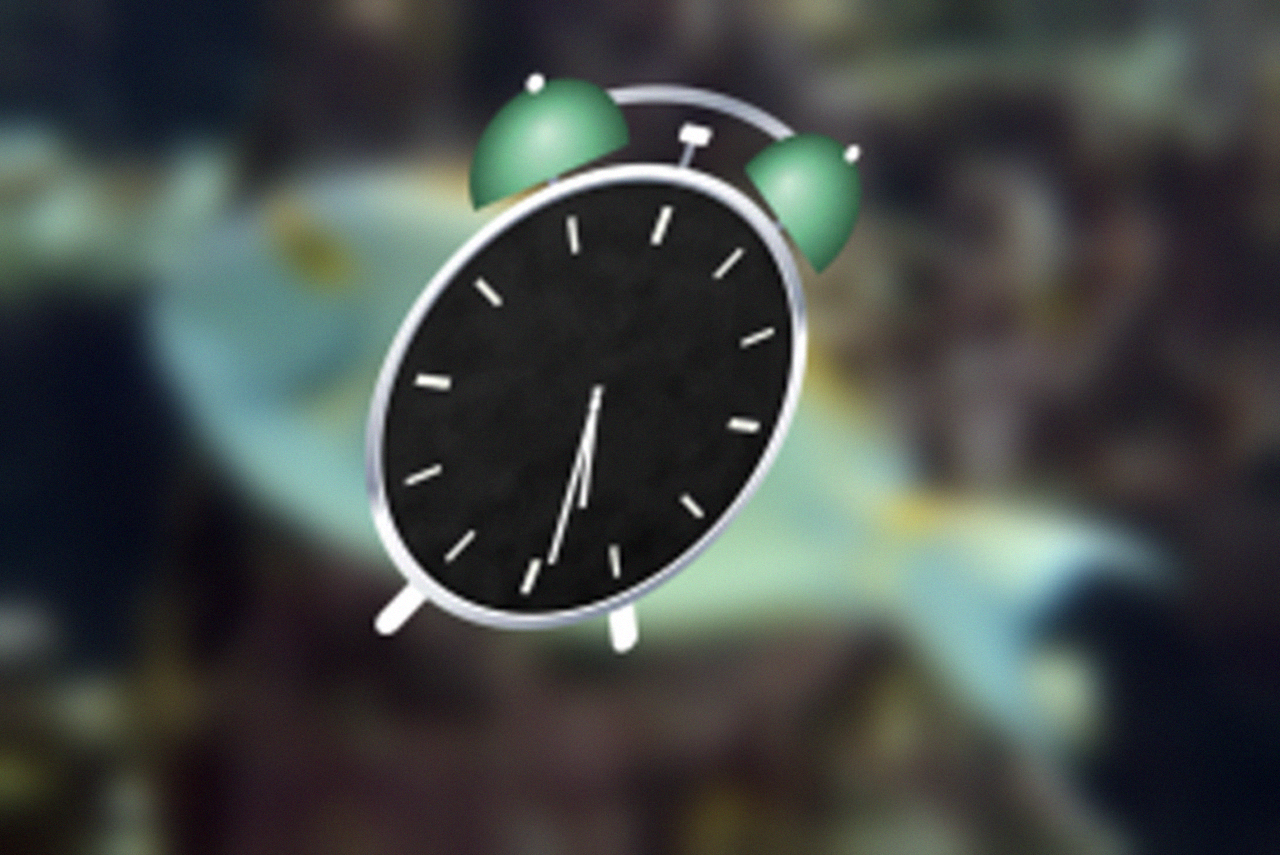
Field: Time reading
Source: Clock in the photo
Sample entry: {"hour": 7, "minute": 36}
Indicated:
{"hour": 5, "minute": 29}
